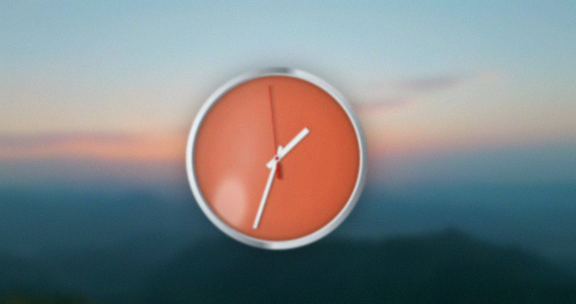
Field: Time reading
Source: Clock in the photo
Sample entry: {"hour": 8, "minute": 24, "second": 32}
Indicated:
{"hour": 1, "minute": 32, "second": 59}
